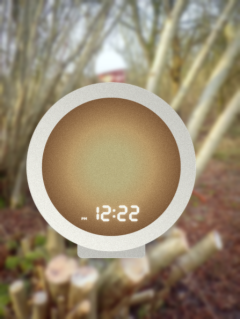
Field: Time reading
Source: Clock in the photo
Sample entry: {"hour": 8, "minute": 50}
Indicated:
{"hour": 12, "minute": 22}
